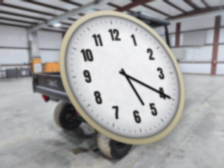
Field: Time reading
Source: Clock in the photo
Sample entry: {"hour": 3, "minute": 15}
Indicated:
{"hour": 5, "minute": 20}
